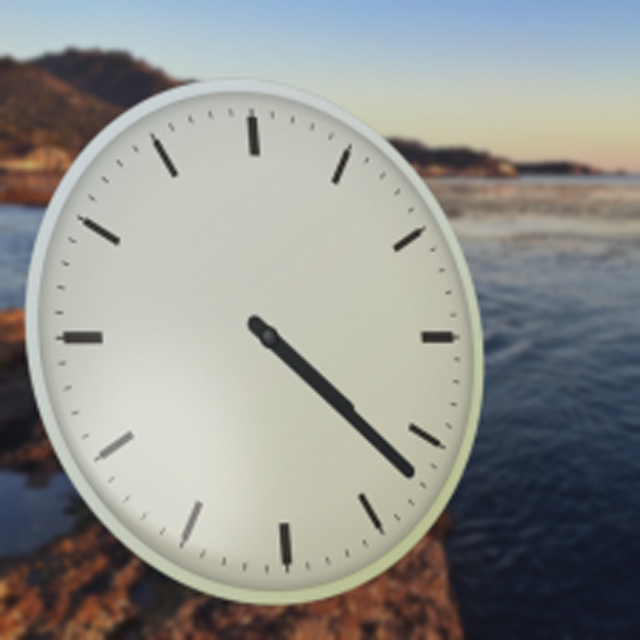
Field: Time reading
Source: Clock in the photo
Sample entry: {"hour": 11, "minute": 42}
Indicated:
{"hour": 4, "minute": 22}
